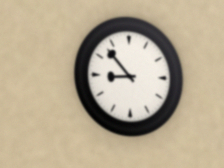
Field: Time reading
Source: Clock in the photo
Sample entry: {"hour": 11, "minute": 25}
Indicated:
{"hour": 8, "minute": 53}
